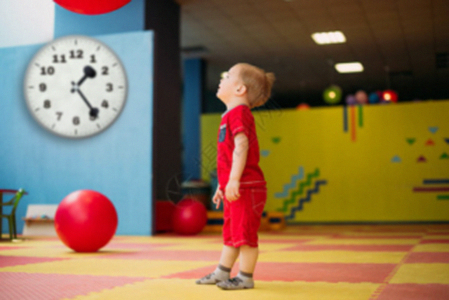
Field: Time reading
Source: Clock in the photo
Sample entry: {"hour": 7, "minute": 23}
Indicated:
{"hour": 1, "minute": 24}
